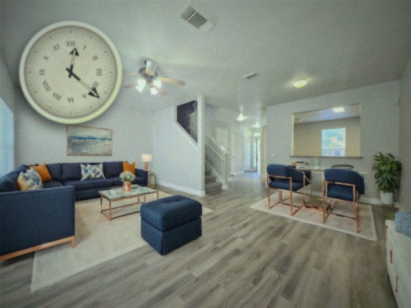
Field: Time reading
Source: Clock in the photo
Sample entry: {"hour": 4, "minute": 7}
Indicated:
{"hour": 12, "minute": 22}
